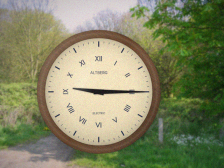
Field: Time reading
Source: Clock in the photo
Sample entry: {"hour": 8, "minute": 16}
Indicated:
{"hour": 9, "minute": 15}
